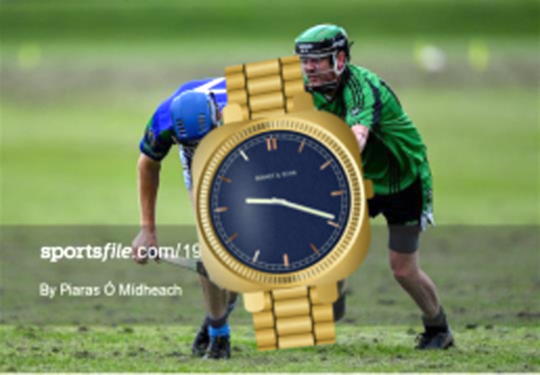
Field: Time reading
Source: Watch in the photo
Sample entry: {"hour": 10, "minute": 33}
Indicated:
{"hour": 9, "minute": 19}
